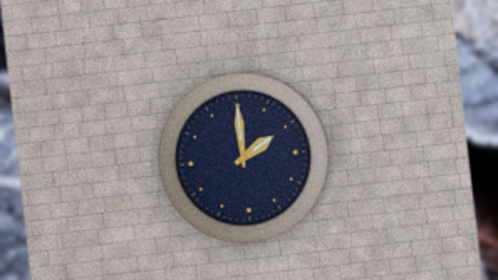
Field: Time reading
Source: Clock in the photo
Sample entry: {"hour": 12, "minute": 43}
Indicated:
{"hour": 2, "minute": 0}
